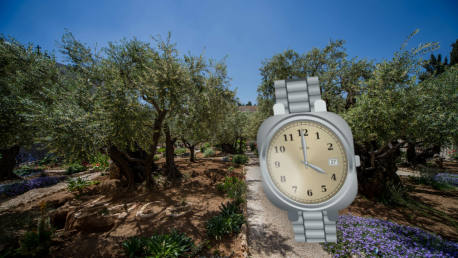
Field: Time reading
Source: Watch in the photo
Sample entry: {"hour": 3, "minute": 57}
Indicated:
{"hour": 4, "minute": 0}
